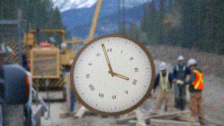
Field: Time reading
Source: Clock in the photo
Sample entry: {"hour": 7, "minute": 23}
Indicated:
{"hour": 3, "minute": 58}
